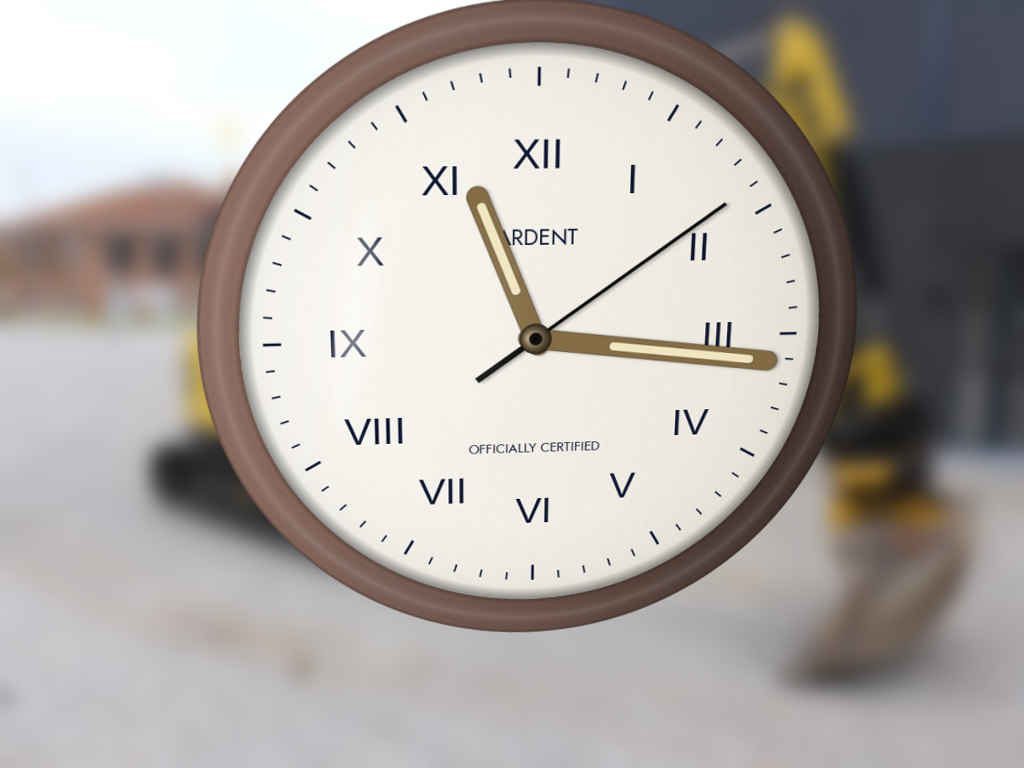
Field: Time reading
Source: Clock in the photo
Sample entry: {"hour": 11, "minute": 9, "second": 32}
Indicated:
{"hour": 11, "minute": 16, "second": 9}
